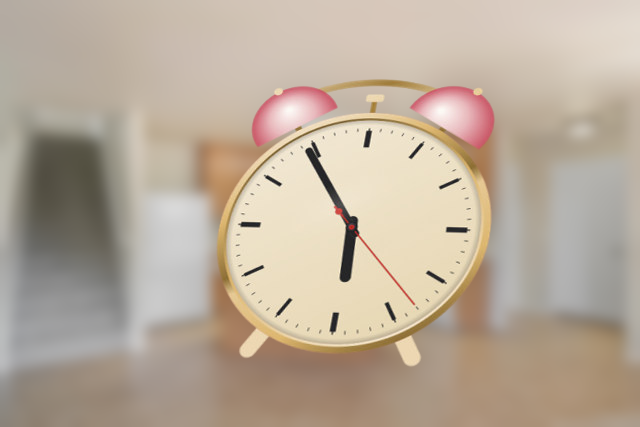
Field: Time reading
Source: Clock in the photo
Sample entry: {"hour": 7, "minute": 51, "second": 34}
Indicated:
{"hour": 5, "minute": 54, "second": 23}
